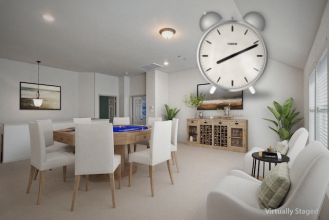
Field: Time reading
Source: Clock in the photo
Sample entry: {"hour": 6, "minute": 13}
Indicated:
{"hour": 8, "minute": 11}
